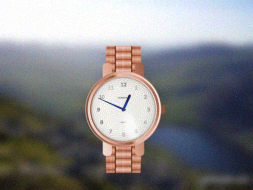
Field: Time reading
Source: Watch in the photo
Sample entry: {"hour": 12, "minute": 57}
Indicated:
{"hour": 12, "minute": 49}
